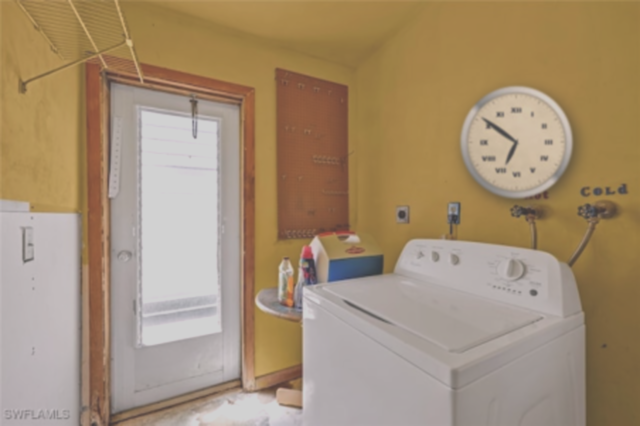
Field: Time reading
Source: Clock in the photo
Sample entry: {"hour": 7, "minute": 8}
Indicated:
{"hour": 6, "minute": 51}
